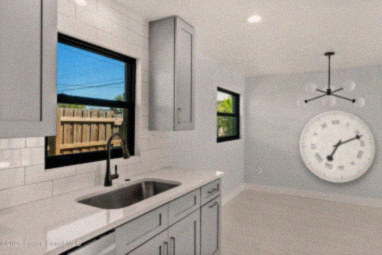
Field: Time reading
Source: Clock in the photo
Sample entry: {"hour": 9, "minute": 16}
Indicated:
{"hour": 7, "minute": 12}
